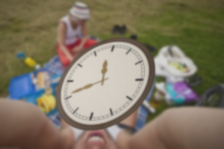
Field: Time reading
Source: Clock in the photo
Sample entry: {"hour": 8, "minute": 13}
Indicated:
{"hour": 11, "minute": 41}
